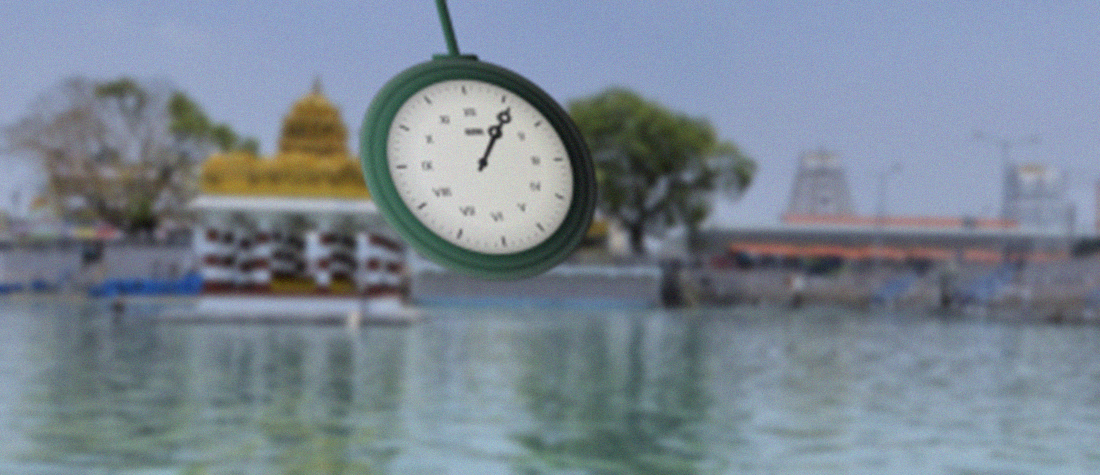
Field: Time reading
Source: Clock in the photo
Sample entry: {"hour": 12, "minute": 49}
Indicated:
{"hour": 1, "minute": 6}
